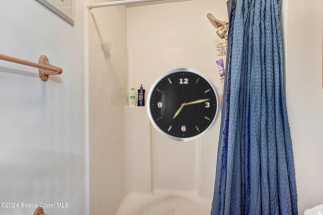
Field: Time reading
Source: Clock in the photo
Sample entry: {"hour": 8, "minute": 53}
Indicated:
{"hour": 7, "minute": 13}
